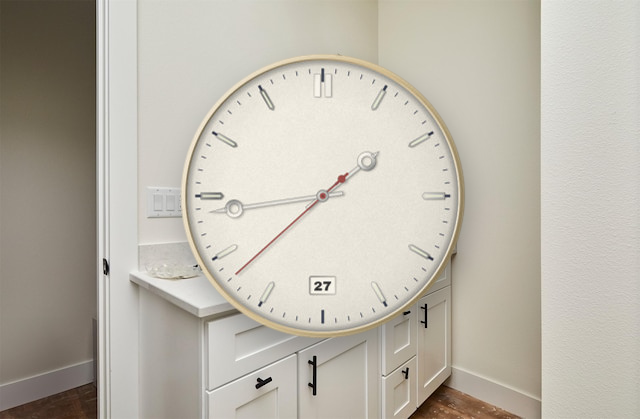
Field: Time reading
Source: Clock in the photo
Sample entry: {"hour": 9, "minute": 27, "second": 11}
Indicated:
{"hour": 1, "minute": 43, "second": 38}
